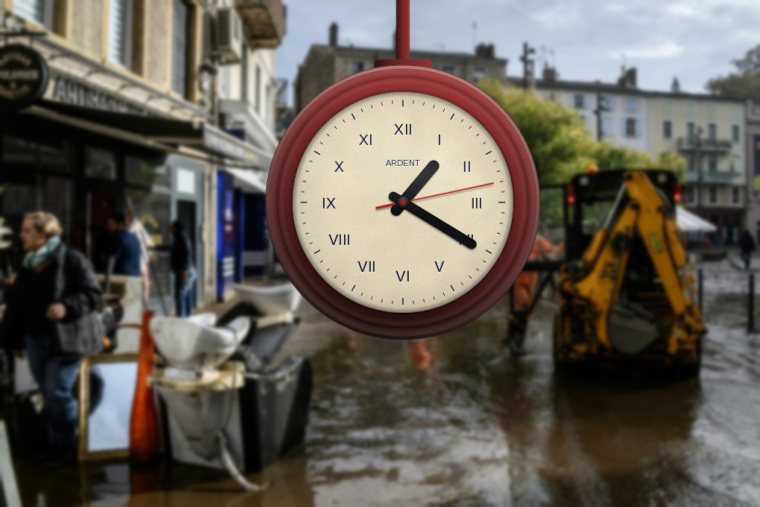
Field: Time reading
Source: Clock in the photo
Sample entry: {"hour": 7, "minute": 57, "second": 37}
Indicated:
{"hour": 1, "minute": 20, "second": 13}
